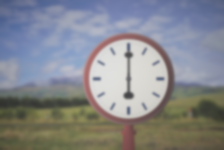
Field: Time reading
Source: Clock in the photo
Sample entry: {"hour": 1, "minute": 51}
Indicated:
{"hour": 6, "minute": 0}
